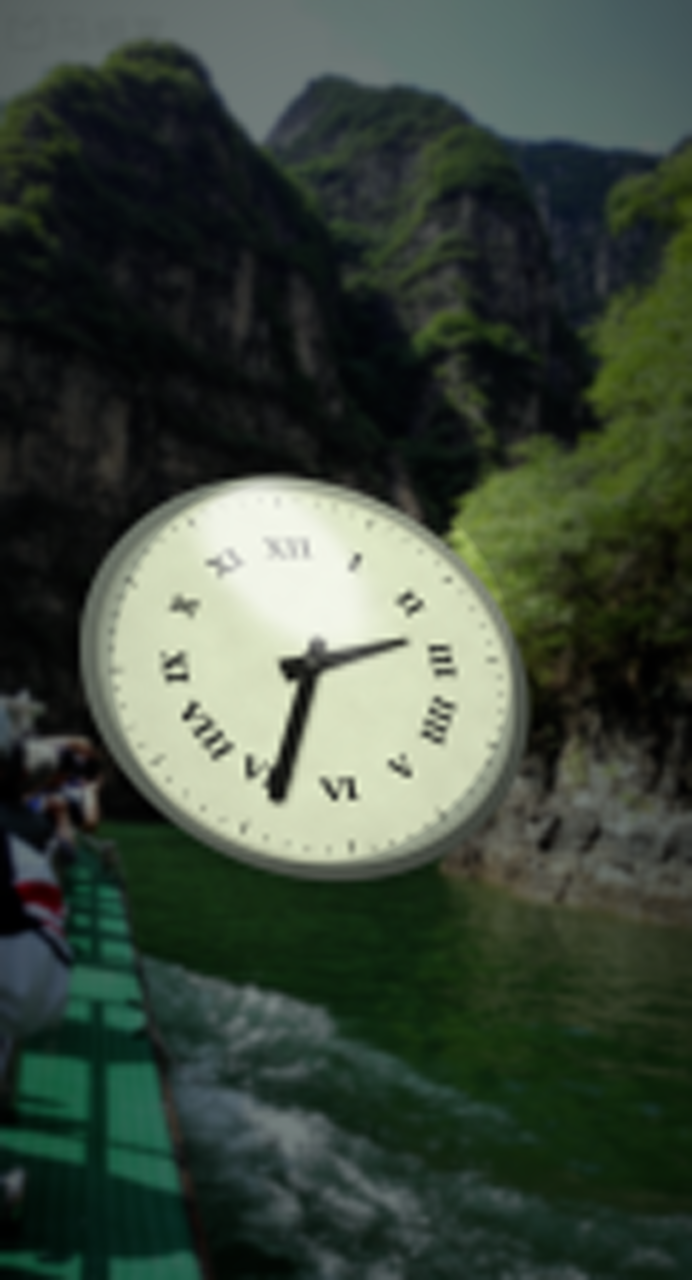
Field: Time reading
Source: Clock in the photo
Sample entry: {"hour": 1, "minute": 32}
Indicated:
{"hour": 2, "minute": 34}
